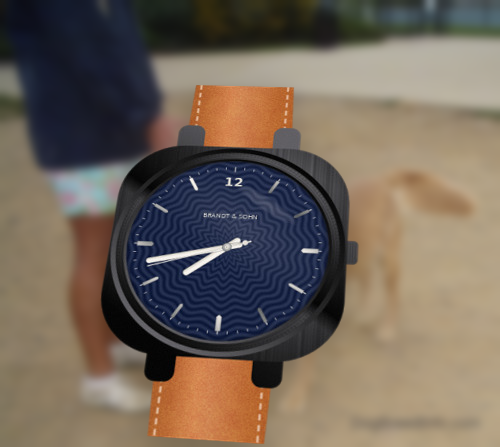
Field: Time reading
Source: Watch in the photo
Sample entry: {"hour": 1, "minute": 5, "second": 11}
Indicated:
{"hour": 7, "minute": 42, "second": 42}
